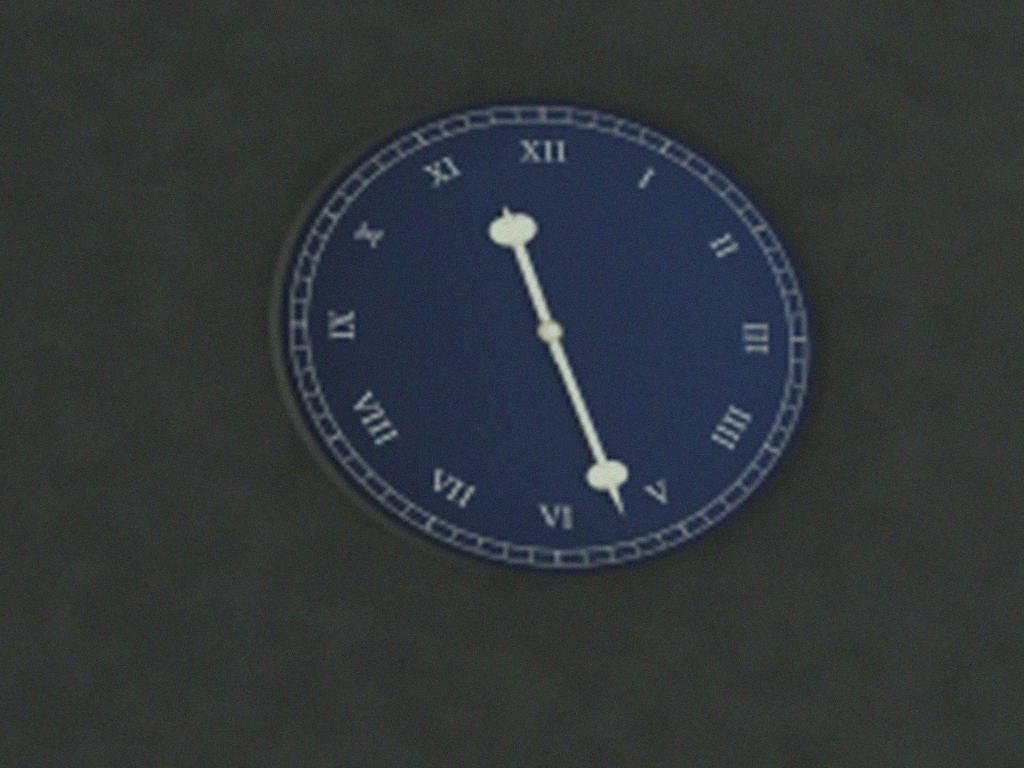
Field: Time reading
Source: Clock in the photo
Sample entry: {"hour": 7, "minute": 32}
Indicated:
{"hour": 11, "minute": 27}
